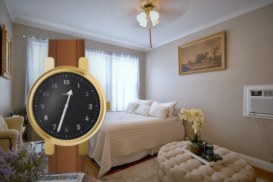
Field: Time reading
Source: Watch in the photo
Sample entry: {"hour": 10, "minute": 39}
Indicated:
{"hour": 12, "minute": 33}
